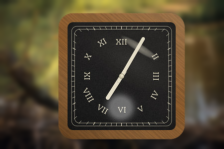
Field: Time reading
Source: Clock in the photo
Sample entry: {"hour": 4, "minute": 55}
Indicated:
{"hour": 7, "minute": 5}
